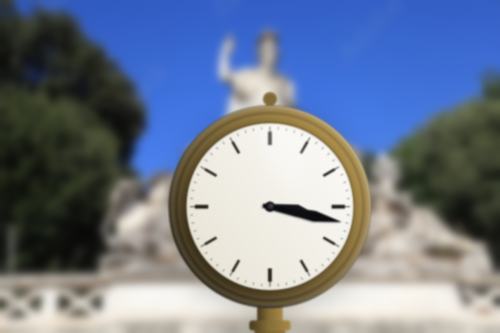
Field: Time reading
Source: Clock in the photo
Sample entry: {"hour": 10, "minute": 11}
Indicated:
{"hour": 3, "minute": 17}
